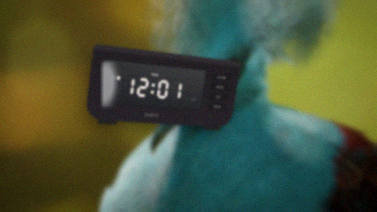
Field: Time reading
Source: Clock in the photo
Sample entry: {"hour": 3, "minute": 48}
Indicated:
{"hour": 12, "minute": 1}
